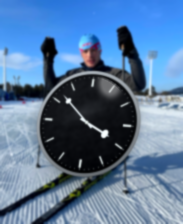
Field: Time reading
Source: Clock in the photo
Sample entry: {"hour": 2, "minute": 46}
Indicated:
{"hour": 3, "minute": 52}
